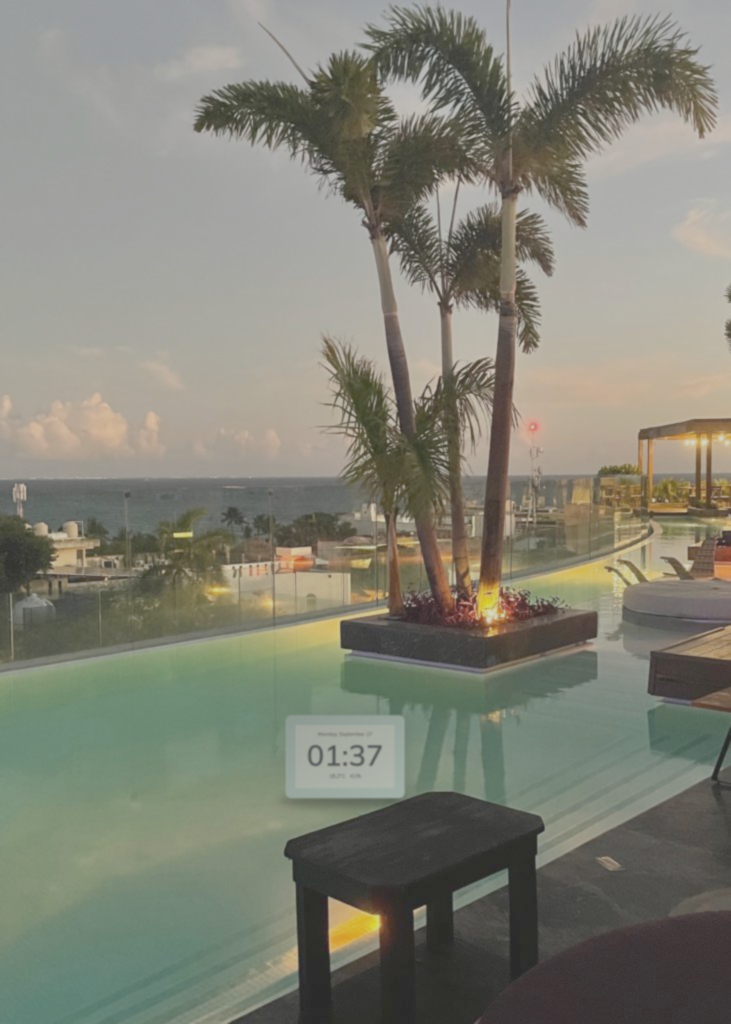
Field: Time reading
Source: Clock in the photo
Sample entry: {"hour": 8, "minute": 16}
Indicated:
{"hour": 1, "minute": 37}
